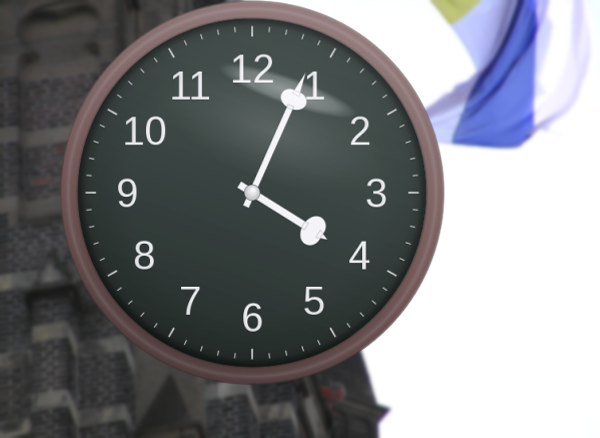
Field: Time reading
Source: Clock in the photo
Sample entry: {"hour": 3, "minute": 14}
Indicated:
{"hour": 4, "minute": 4}
